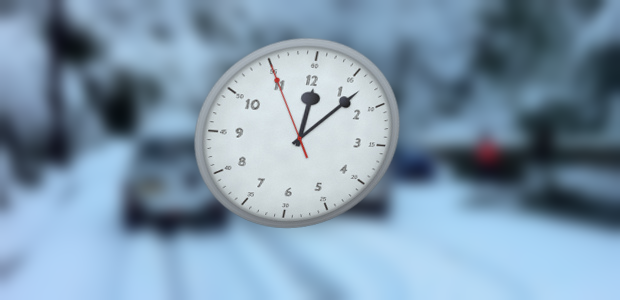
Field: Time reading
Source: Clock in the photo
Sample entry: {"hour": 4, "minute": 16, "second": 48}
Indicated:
{"hour": 12, "minute": 6, "second": 55}
